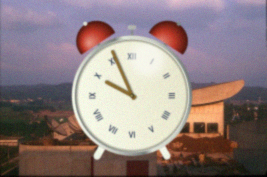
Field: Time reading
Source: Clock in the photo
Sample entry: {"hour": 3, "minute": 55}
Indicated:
{"hour": 9, "minute": 56}
